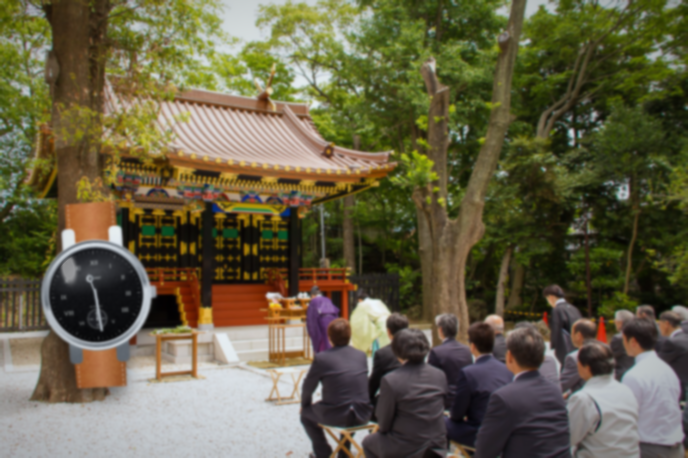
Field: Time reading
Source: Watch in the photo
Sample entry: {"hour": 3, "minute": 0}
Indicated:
{"hour": 11, "minute": 29}
